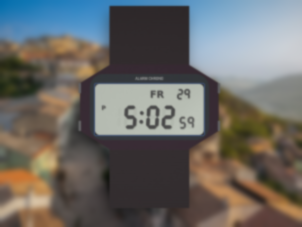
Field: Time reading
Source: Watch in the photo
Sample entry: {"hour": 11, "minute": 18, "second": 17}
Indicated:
{"hour": 5, "minute": 2, "second": 59}
